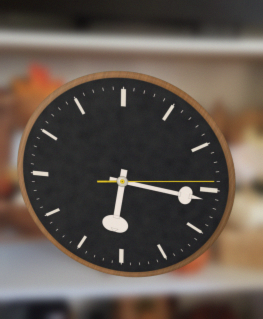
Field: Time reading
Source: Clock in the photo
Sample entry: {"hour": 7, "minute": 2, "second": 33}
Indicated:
{"hour": 6, "minute": 16, "second": 14}
